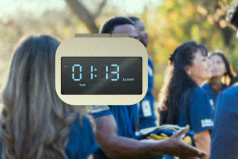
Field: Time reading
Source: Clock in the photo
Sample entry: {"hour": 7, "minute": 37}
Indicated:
{"hour": 1, "minute": 13}
